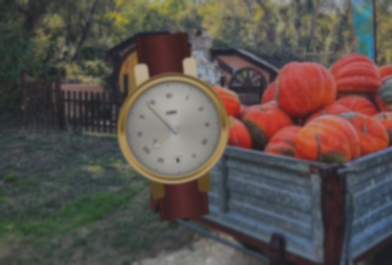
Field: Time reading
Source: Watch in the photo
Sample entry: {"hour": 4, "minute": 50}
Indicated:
{"hour": 7, "minute": 54}
